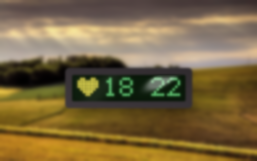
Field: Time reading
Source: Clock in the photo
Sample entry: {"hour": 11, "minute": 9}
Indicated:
{"hour": 18, "minute": 22}
